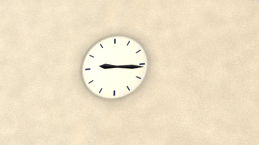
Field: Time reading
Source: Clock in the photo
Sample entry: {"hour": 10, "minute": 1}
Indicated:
{"hour": 9, "minute": 16}
